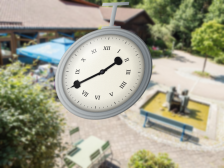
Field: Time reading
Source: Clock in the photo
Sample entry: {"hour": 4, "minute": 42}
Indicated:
{"hour": 1, "minute": 40}
